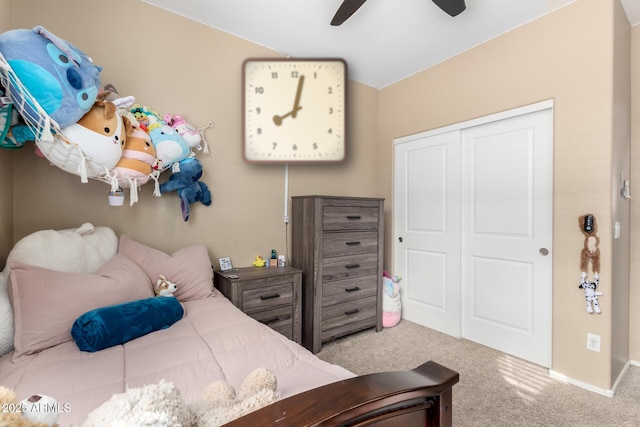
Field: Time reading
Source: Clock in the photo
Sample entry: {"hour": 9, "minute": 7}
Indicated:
{"hour": 8, "minute": 2}
